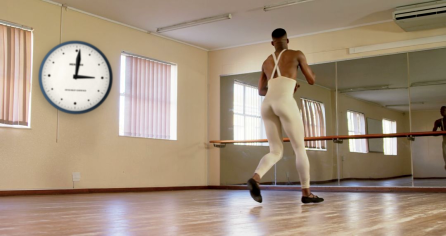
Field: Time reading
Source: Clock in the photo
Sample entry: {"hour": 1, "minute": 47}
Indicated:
{"hour": 3, "minute": 1}
